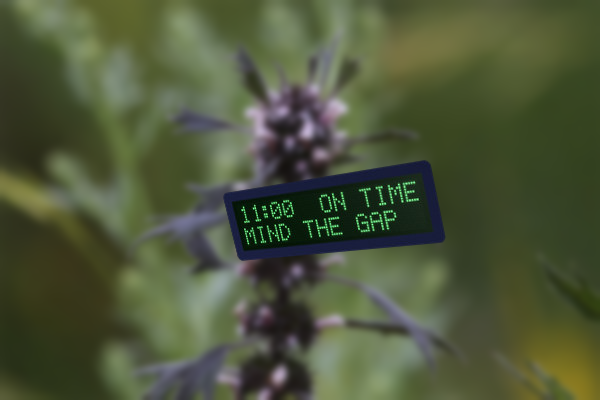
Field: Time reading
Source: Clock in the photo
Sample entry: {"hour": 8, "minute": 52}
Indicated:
{"hour": 11, "minute": 0}
